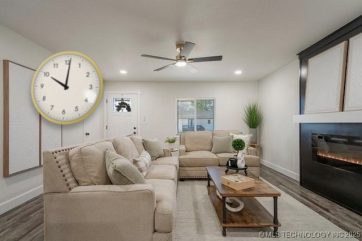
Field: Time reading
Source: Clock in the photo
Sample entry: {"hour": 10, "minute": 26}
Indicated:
{"hour": 10, "minute": 1}
